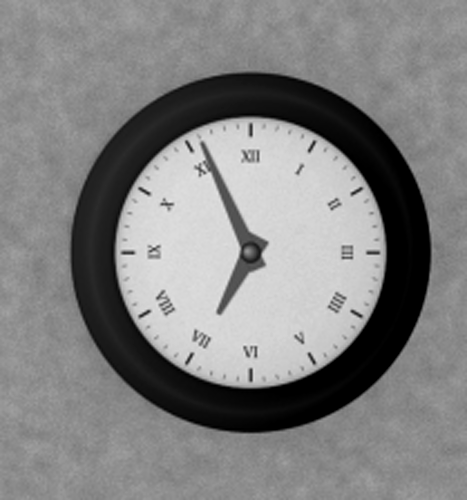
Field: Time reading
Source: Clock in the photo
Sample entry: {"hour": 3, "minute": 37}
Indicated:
{"hour": 6, "minute": 56}
